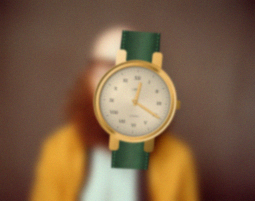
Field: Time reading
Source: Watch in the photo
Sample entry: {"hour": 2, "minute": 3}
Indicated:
{"hour": 12, "minute": 20}
